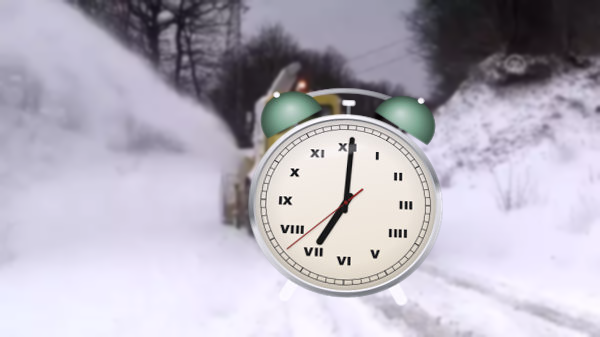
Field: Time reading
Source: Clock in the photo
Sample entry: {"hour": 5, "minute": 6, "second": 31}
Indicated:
{"hour": 7, "minute": 0, "second": 38}
